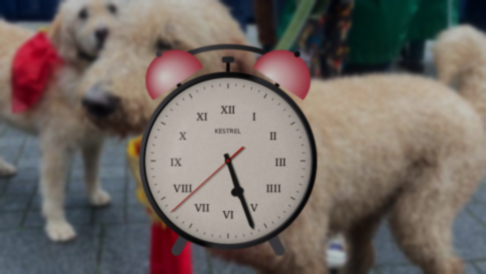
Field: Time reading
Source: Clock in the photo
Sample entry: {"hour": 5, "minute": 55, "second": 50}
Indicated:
{"hour": 5, "minute": 26, "second": 38}
